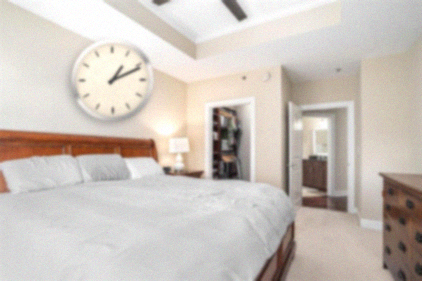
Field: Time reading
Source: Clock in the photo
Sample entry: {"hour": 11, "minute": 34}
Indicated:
{"hour": 1, "minute": 11}
